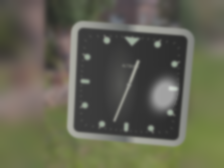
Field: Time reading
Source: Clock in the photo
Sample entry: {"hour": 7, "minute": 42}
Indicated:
{"hour": 12, "minute": 33}
